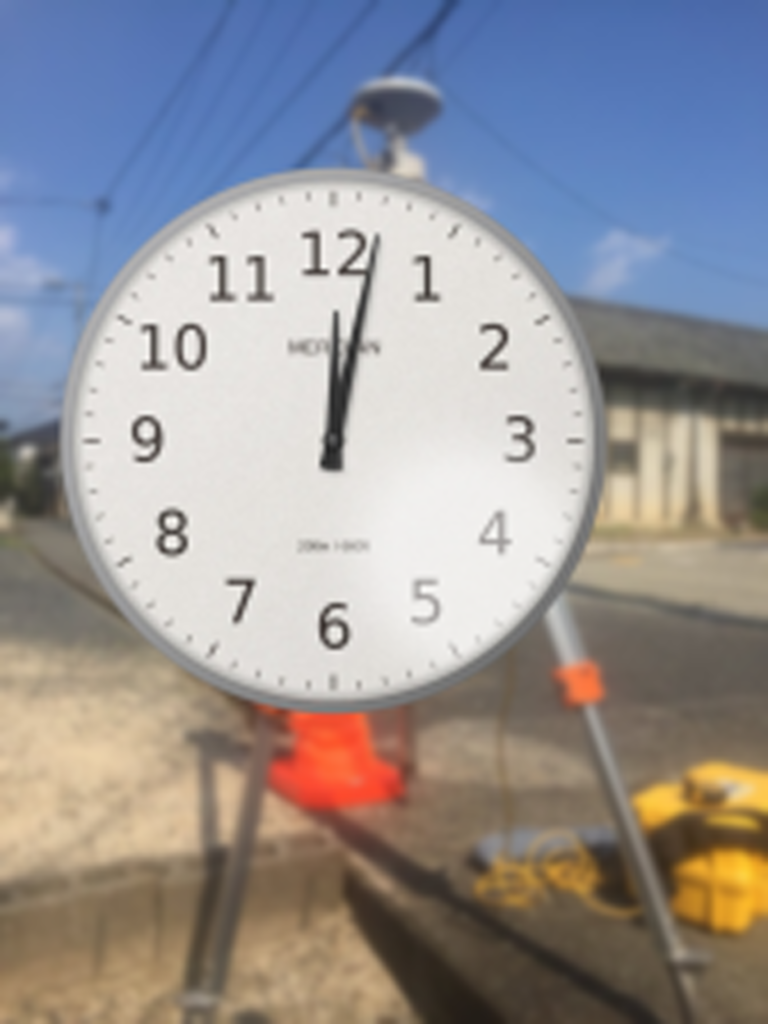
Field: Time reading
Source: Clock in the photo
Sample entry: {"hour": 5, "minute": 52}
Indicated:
{"hour": 12, "minute": 2}
